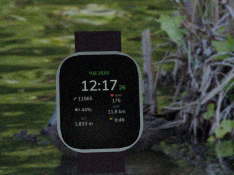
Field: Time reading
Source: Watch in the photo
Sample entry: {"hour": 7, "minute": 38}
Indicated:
{"hour": 12, "minute": 17}
